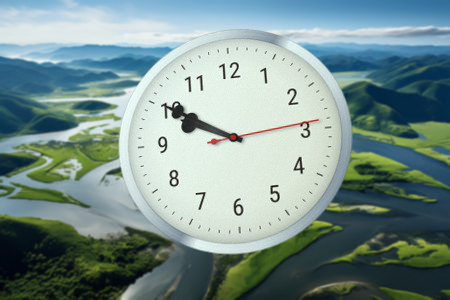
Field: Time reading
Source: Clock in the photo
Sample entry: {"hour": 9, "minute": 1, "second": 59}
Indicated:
{"hour": 9, "minute": 50, "second": 14}
